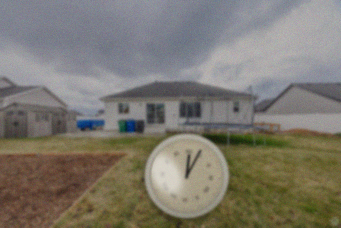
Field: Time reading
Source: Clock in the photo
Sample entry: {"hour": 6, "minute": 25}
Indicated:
{"hour": 12, "minute": 4}
